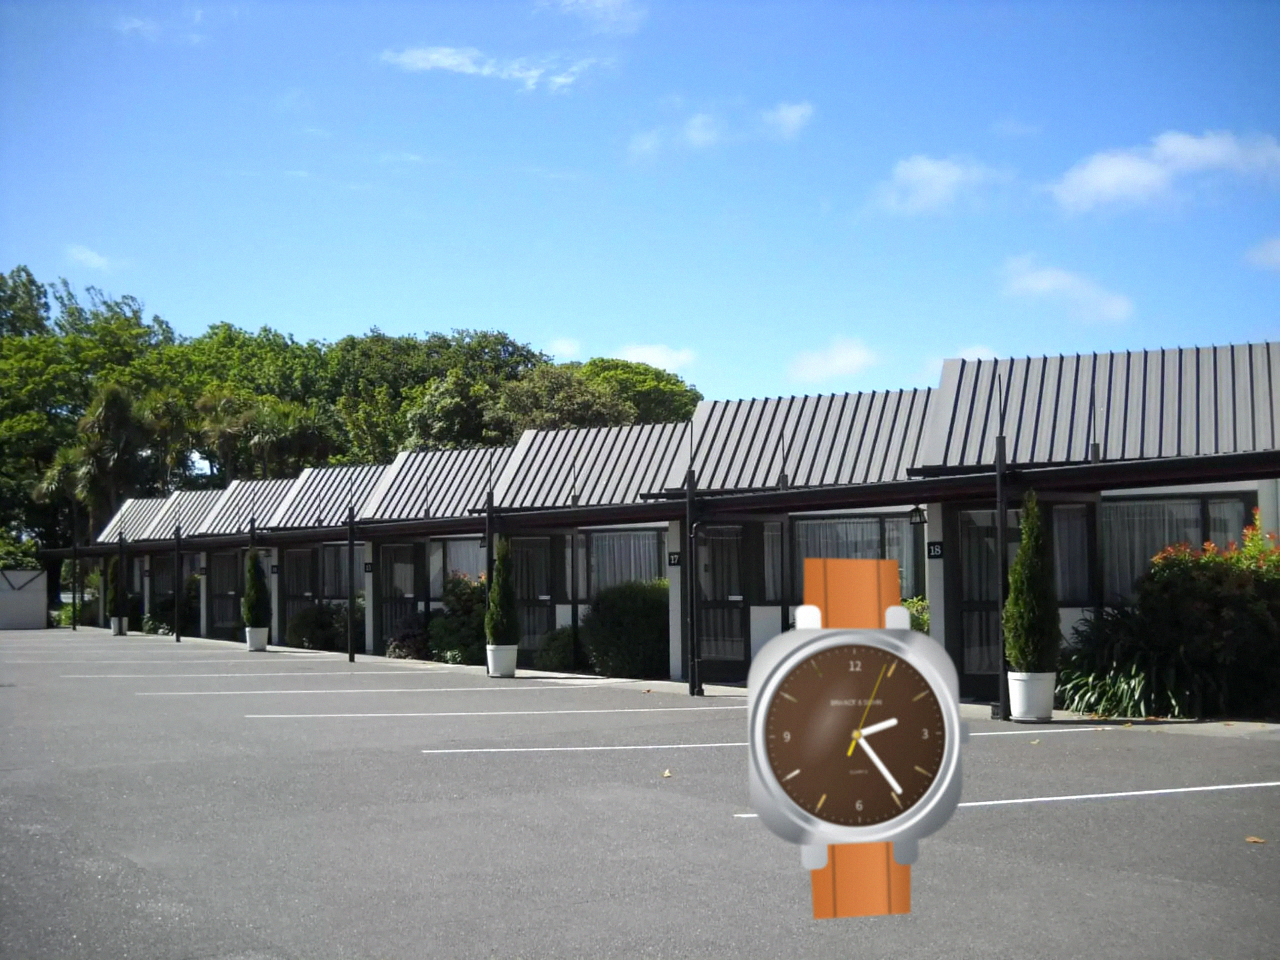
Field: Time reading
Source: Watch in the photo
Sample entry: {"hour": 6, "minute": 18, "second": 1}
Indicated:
{"hour": 2, "minute": 24, "second": 4}
